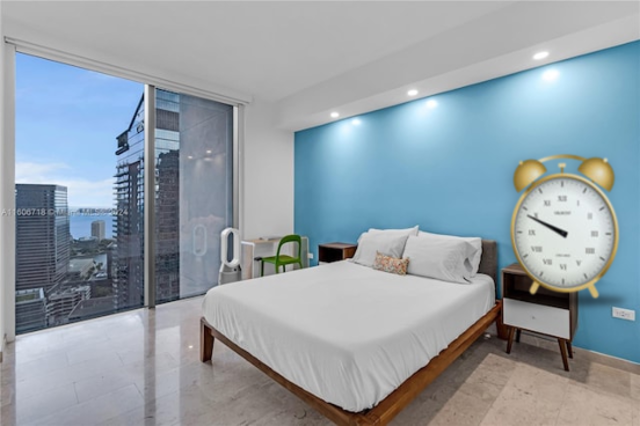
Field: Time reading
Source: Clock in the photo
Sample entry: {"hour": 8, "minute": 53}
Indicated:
{"hour": 9, "minute": 49}
